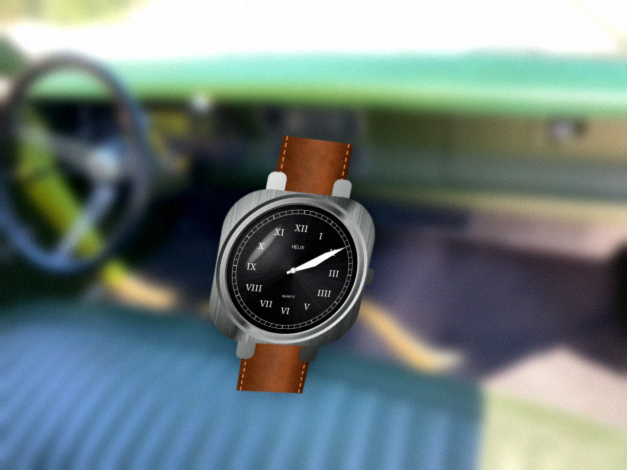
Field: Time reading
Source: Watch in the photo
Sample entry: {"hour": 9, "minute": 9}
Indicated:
{"hour": 2, "minute": 10}
